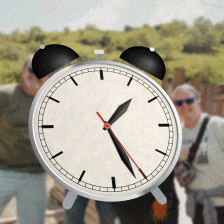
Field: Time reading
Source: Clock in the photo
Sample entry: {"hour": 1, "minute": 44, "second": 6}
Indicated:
{"hour": 1, "minute": 26, "second": 25}
